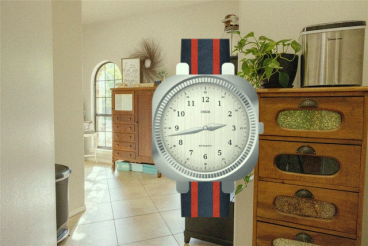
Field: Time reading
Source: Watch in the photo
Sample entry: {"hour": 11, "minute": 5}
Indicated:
{"hour": 2, "minute": 43}
